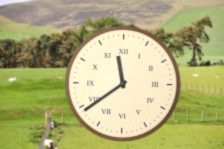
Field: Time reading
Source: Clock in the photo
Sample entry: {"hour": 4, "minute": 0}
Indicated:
{"hour": 11, "minute": 39}
